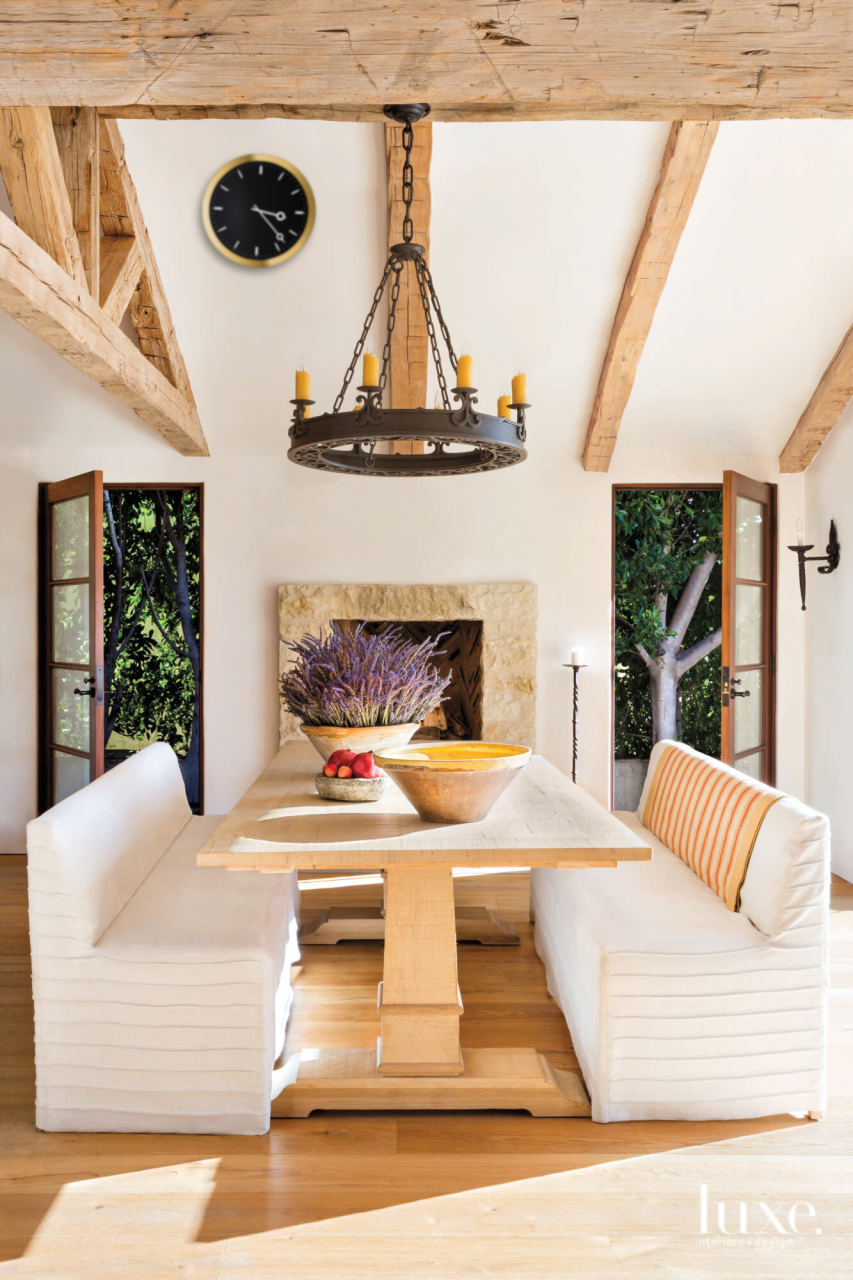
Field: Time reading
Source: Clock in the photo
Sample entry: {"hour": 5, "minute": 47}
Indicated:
{"hour": 3, "minute": 23}
